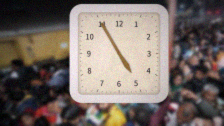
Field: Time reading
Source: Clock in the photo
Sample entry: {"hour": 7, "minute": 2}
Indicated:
{"hour": 4, "minute": 55}
